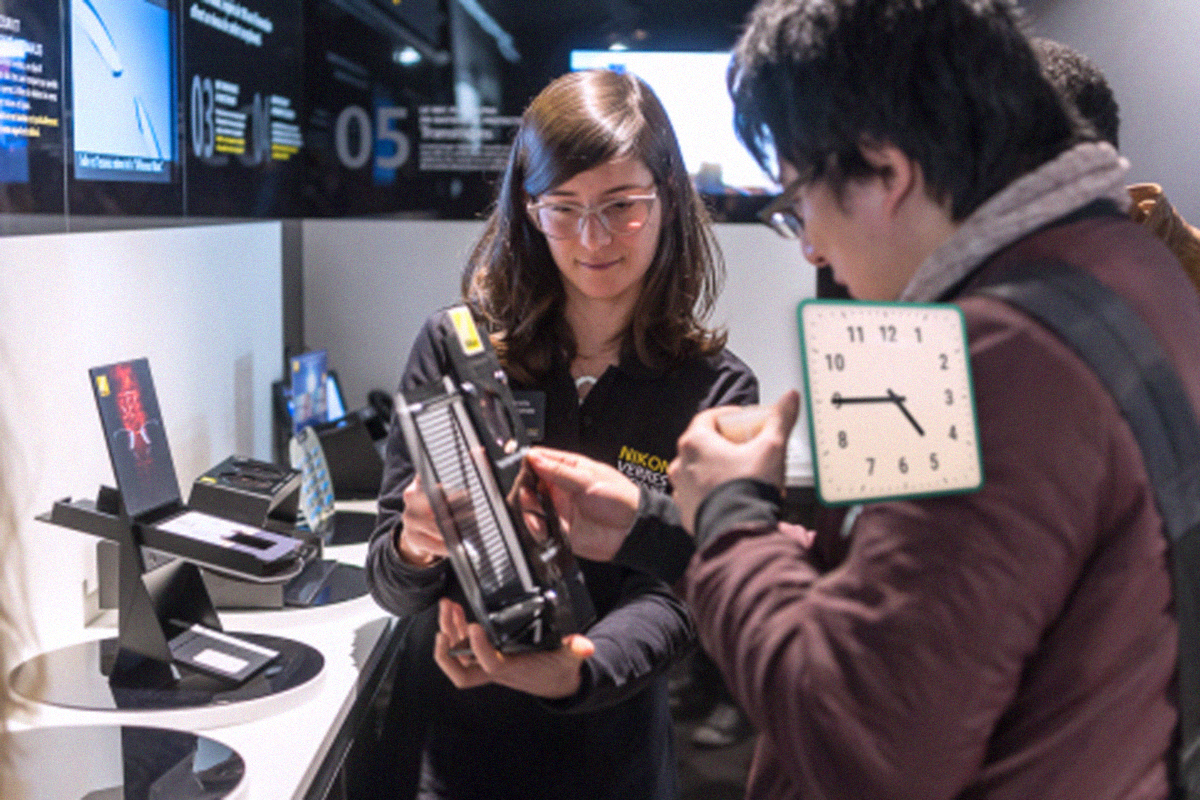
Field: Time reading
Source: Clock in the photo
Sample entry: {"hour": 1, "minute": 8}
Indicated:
{"hour": 4, "minute": 45}
